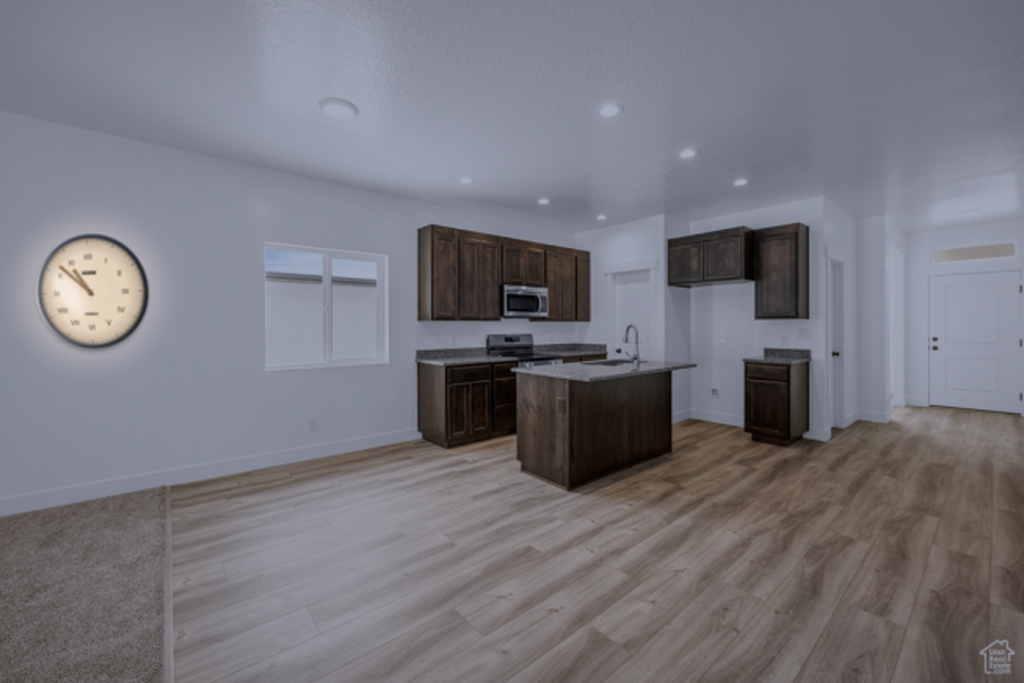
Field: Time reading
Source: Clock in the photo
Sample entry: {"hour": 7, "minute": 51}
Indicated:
{"hour": 10, "minute": 52}
